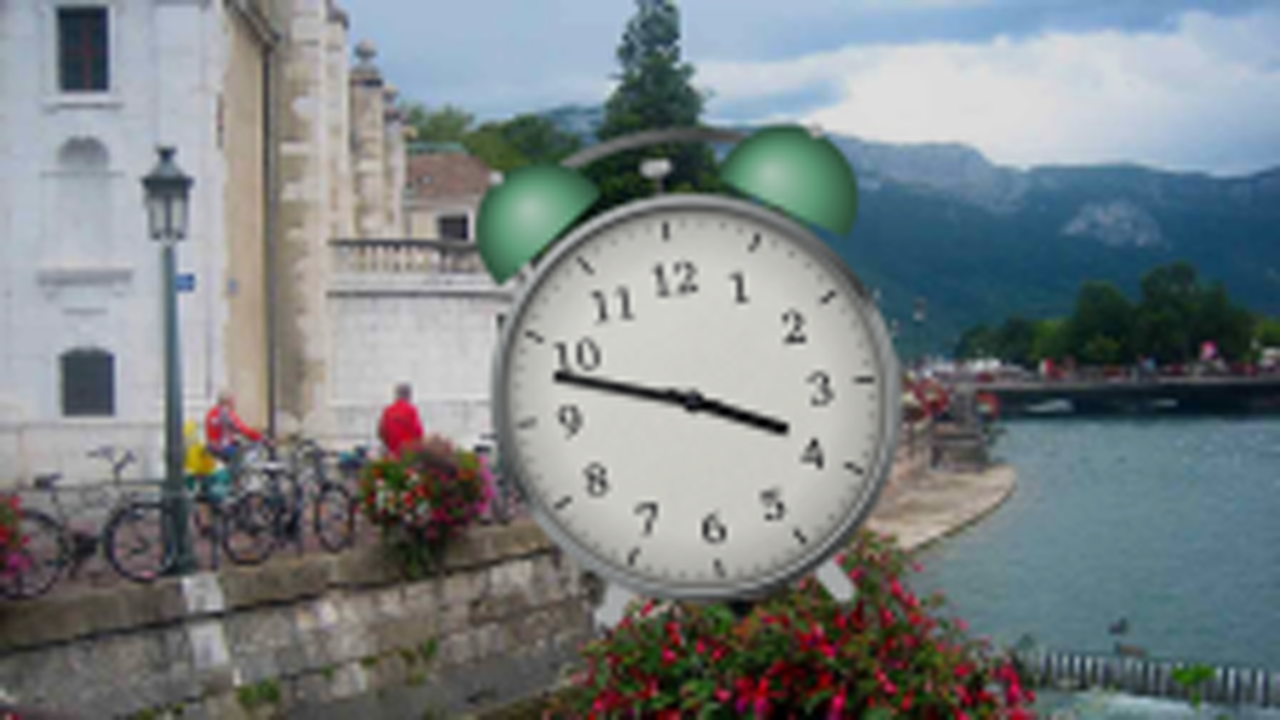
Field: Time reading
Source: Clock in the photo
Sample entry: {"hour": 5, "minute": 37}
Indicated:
{"hour": 3, "minute": 48}
